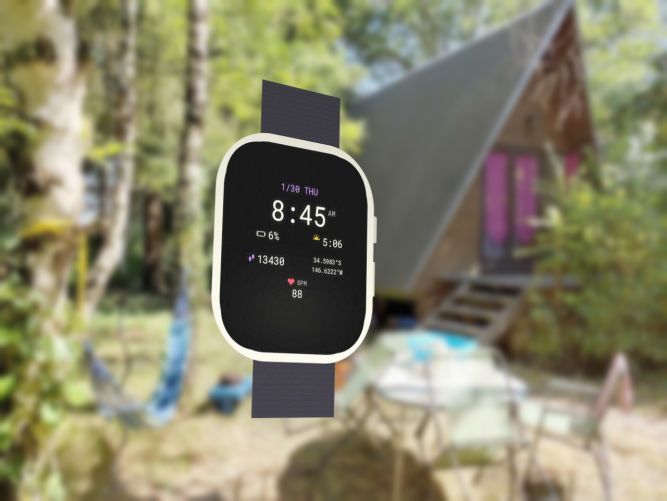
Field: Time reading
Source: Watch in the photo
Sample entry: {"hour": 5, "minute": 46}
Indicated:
{"hour": 8, "minute": 45}
